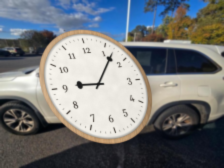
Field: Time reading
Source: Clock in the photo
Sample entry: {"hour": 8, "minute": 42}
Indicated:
{"hour": 9, "minute": 7}
